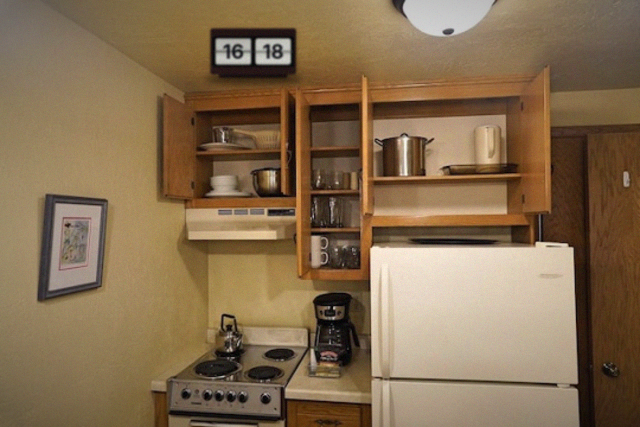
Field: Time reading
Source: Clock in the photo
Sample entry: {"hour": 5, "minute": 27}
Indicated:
{"hour": 16, "minute": 18}
